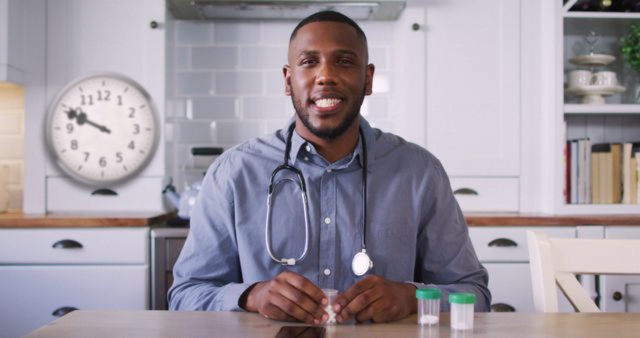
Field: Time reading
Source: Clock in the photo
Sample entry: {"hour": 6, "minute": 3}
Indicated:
{"hour": 9, "minute": 49}
